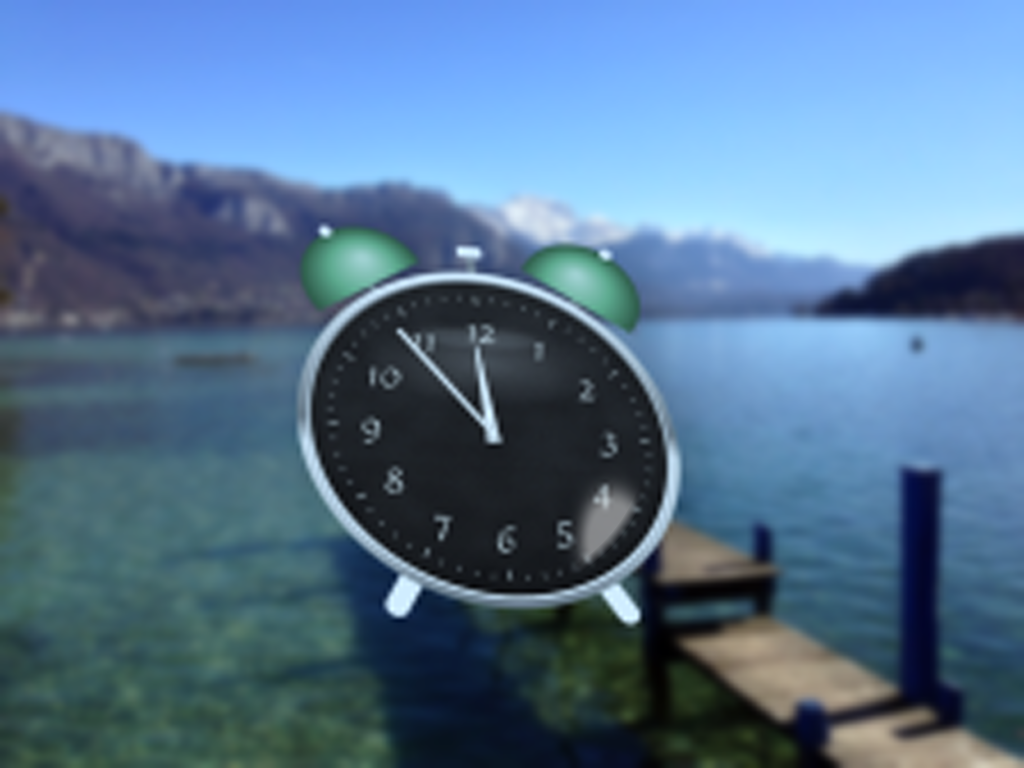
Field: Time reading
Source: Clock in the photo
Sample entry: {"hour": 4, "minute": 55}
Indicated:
{"hour": 11, "minute": 54}
